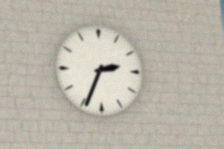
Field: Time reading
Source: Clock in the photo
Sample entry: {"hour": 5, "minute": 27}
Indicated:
{"hour": 2, "minute": 34}
